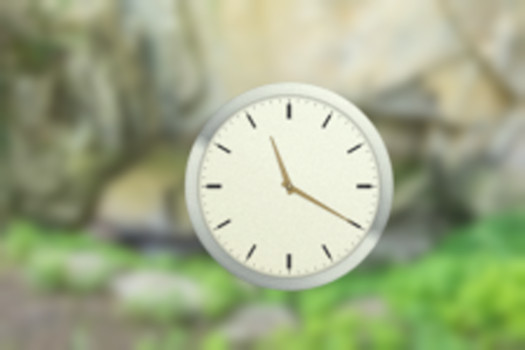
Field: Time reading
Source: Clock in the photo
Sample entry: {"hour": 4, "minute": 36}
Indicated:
{"hour": 11, "minute": 20}
